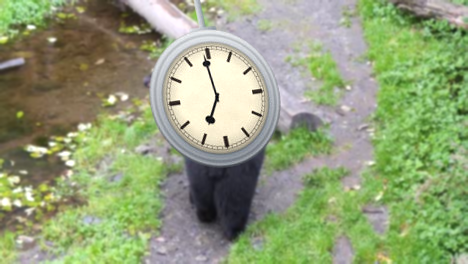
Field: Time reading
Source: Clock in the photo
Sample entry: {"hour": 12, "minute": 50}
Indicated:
{"hour": 6, "minute": 59}
